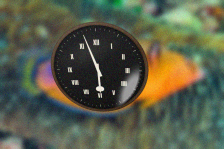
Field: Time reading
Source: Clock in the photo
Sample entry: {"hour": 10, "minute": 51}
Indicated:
{"hour": 5, "minute": 57}
